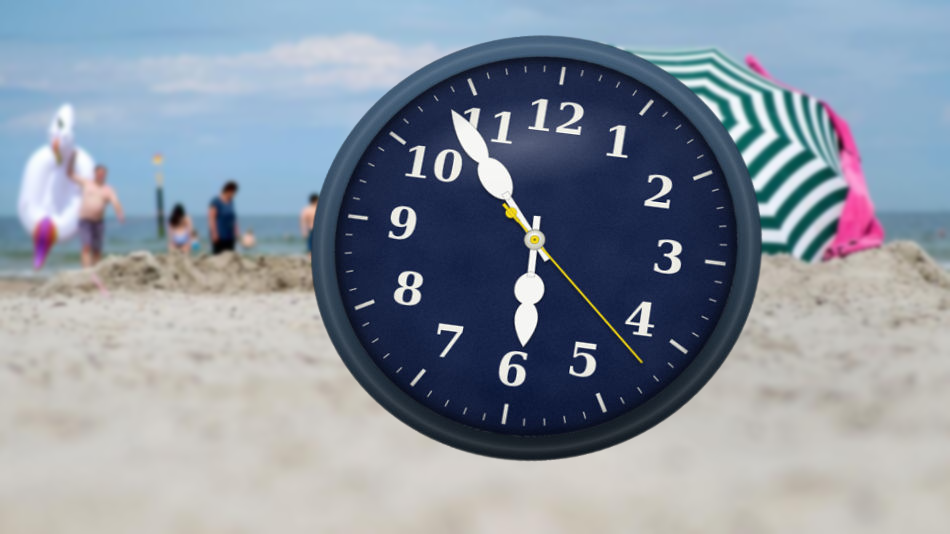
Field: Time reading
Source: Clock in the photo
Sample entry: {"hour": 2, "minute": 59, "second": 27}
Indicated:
{"hour": 5, "minute": 53, "second": 22}
